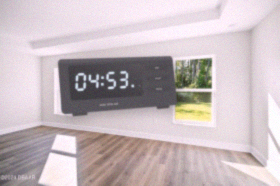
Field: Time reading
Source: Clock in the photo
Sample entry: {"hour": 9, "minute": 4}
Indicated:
{"hour": 4, "minute": 53}
